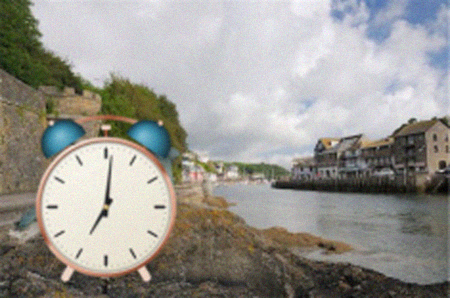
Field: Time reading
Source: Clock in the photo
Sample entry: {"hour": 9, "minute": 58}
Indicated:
{"hour": 7, "minute": 1}
